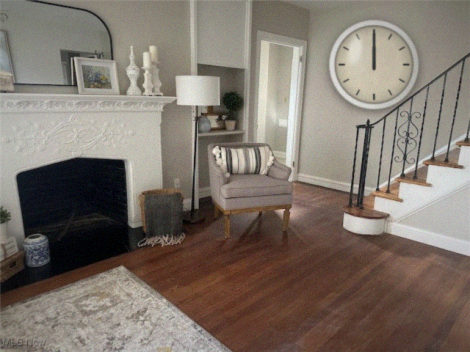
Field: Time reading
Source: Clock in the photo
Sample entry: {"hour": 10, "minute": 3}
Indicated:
{"hour": 12, "minute": 0}
